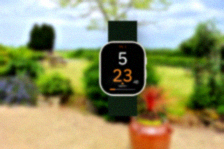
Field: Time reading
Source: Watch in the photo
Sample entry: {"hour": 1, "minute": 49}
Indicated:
{"hour": 5, "minute": 23}
